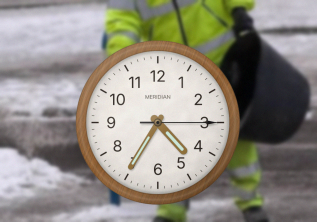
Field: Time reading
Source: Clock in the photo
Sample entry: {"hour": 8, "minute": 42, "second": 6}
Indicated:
{"hour": 4, "minute": 35, "second": 15}
